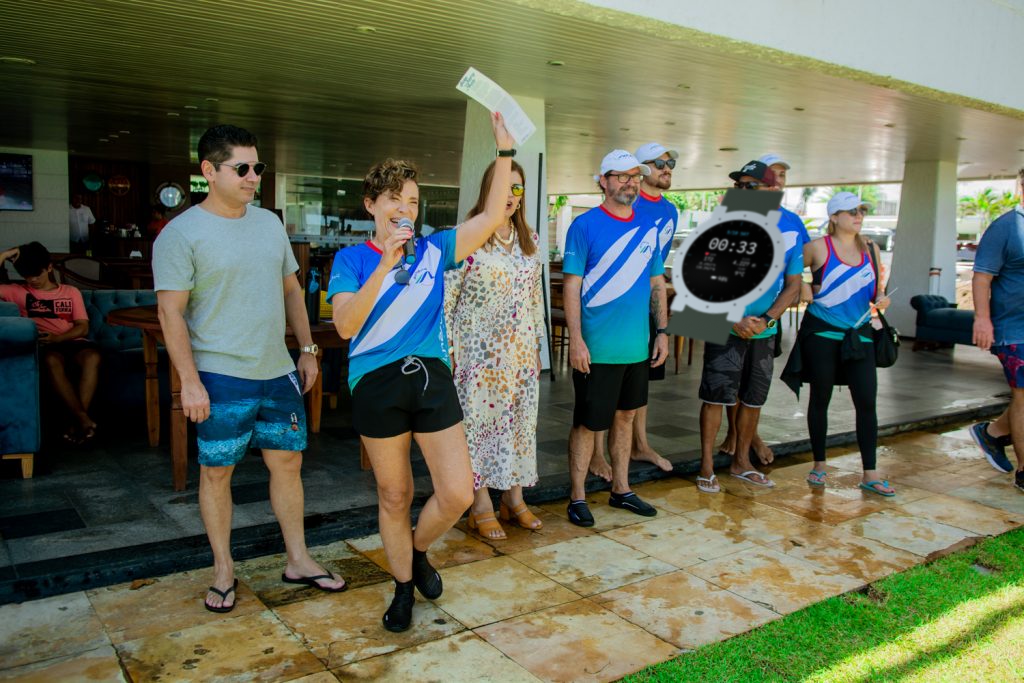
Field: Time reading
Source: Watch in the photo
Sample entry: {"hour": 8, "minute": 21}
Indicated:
{"hour": 0, "minute": 33}
